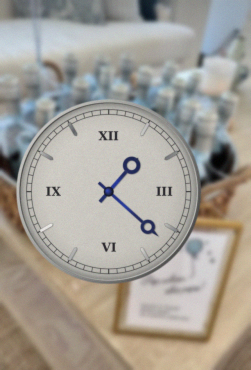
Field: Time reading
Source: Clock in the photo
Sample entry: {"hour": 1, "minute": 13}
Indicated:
{"hour": 1, "minute": 22}
